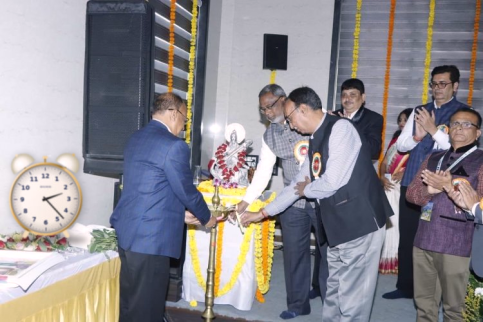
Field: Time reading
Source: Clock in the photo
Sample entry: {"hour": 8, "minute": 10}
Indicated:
{"hour": 2, "minute": 23}
